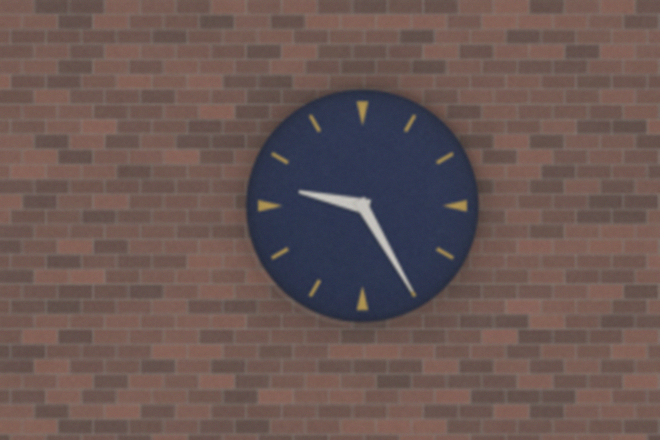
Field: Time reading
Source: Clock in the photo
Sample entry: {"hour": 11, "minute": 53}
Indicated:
{"hour": 9, "minute": 25}
